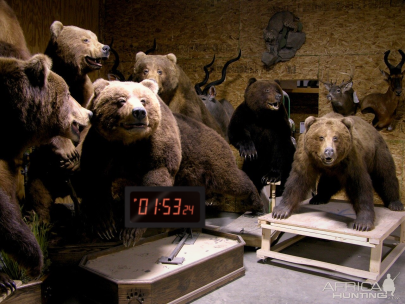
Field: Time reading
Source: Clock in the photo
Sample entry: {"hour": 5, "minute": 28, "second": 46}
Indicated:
{"hour": 1, "minute": 53, "second": 24}
